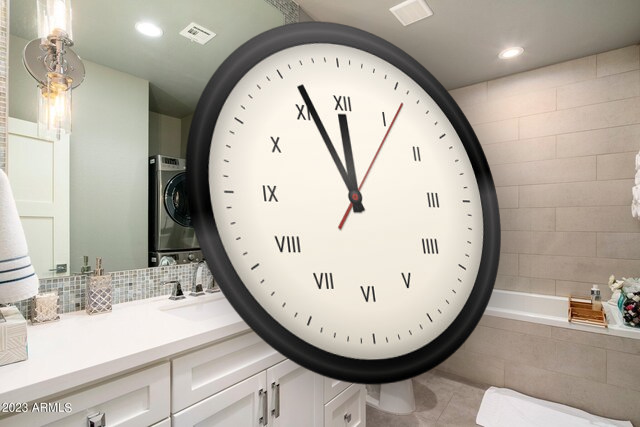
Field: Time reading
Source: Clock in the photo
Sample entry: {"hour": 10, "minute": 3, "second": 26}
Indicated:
{"hour": 11, "minute": 56, "second": 6}
